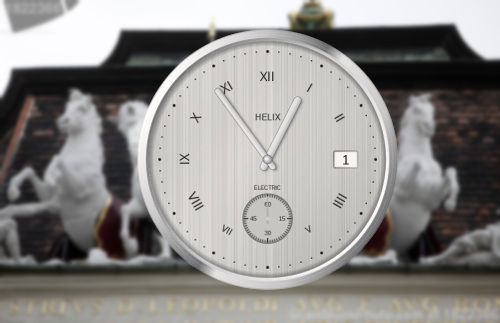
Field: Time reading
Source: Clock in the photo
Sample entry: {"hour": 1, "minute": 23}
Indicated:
{"hour": 12, "minute": 54}
